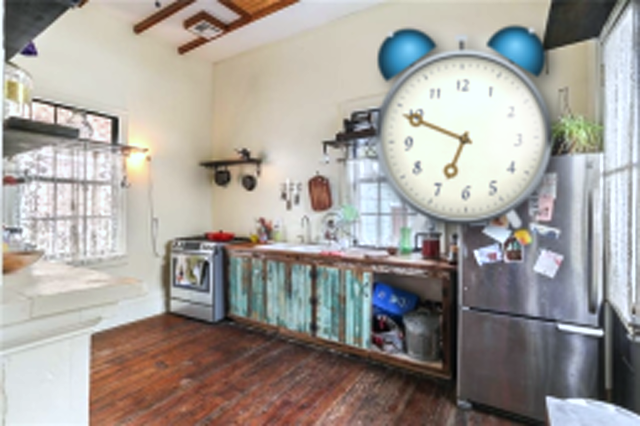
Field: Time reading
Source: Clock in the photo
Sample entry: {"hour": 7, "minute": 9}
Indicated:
{"hour": 6, "minute": 49}
